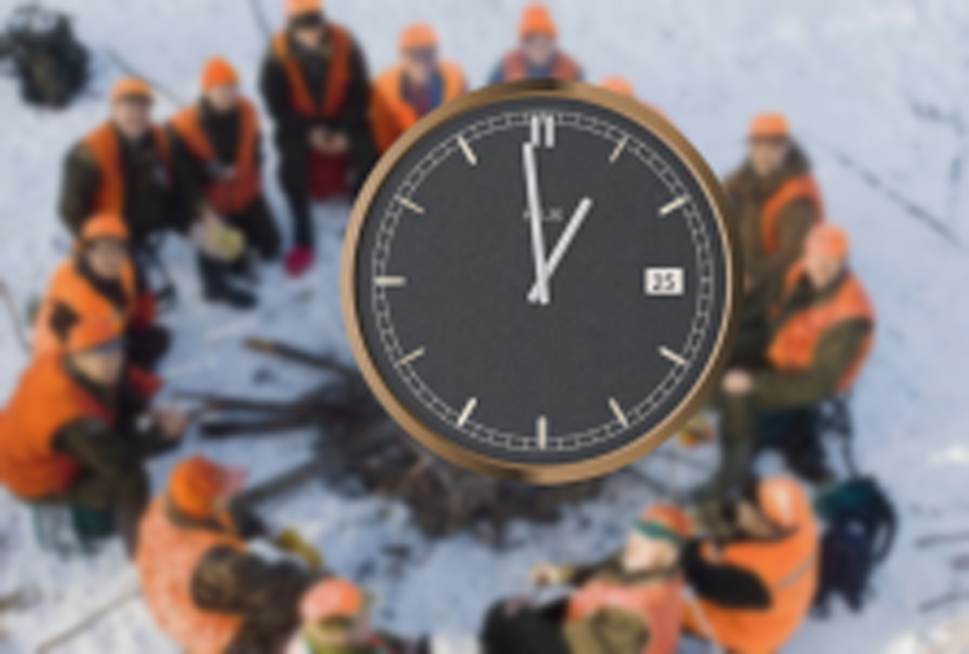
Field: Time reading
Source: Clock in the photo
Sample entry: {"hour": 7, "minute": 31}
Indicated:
{"hour": 12, "minute": 59}
